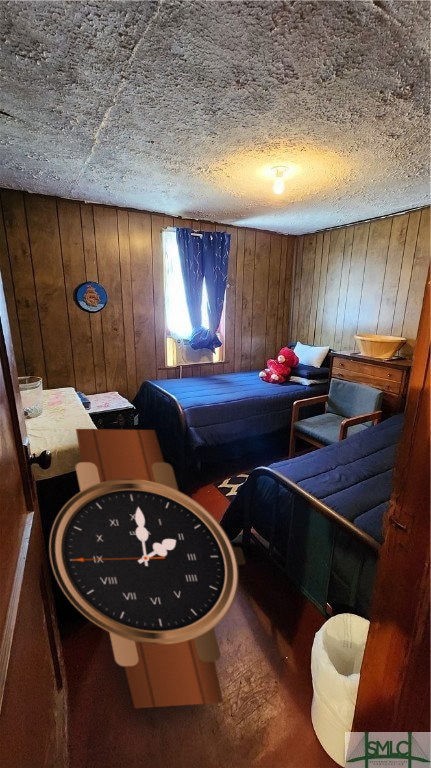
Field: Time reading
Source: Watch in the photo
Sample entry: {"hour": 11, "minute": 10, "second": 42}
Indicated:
{"hour": 2, "minute": 0, "second": 45}
